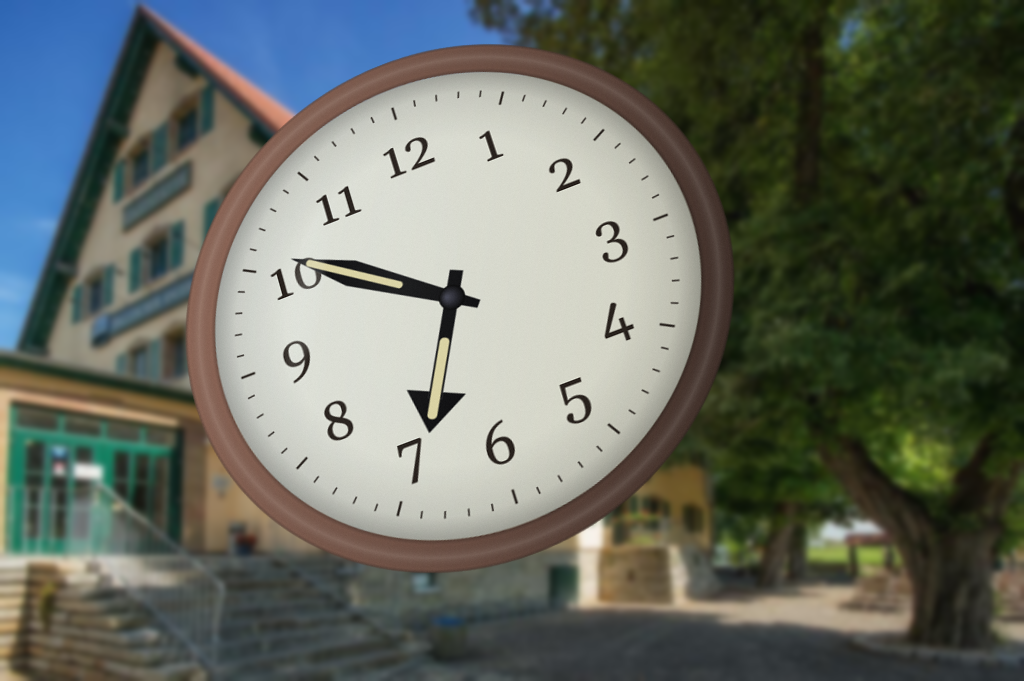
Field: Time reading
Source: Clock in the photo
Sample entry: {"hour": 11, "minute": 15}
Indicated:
{"hour": 6, "minute": 51}
